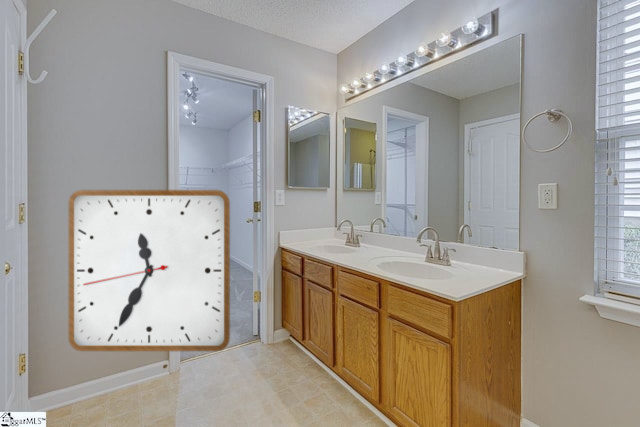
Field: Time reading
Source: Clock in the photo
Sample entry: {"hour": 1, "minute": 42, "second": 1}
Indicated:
{"hour": 11, "minute": 34, "second": 43}
